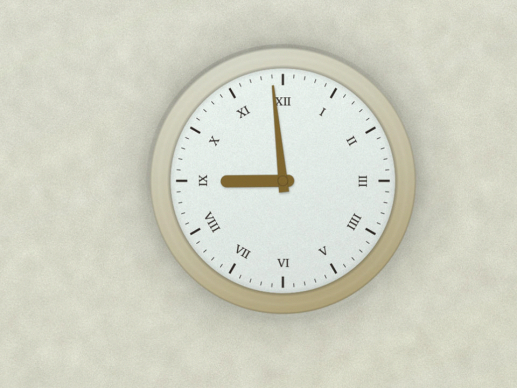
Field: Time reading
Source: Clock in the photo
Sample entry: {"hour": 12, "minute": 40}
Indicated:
{"hour": 8, "minute": 59}
